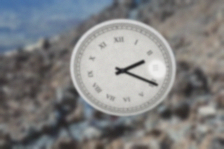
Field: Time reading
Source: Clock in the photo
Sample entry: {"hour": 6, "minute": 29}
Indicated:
{"hour": 2, "minute": 20}
